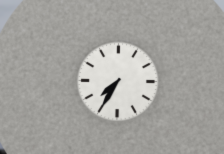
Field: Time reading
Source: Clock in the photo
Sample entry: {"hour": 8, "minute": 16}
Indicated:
{"hour": 7, "minute": 35}
